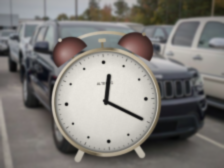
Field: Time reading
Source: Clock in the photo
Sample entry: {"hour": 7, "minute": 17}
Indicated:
{"hour": 12, "minute": 20}
